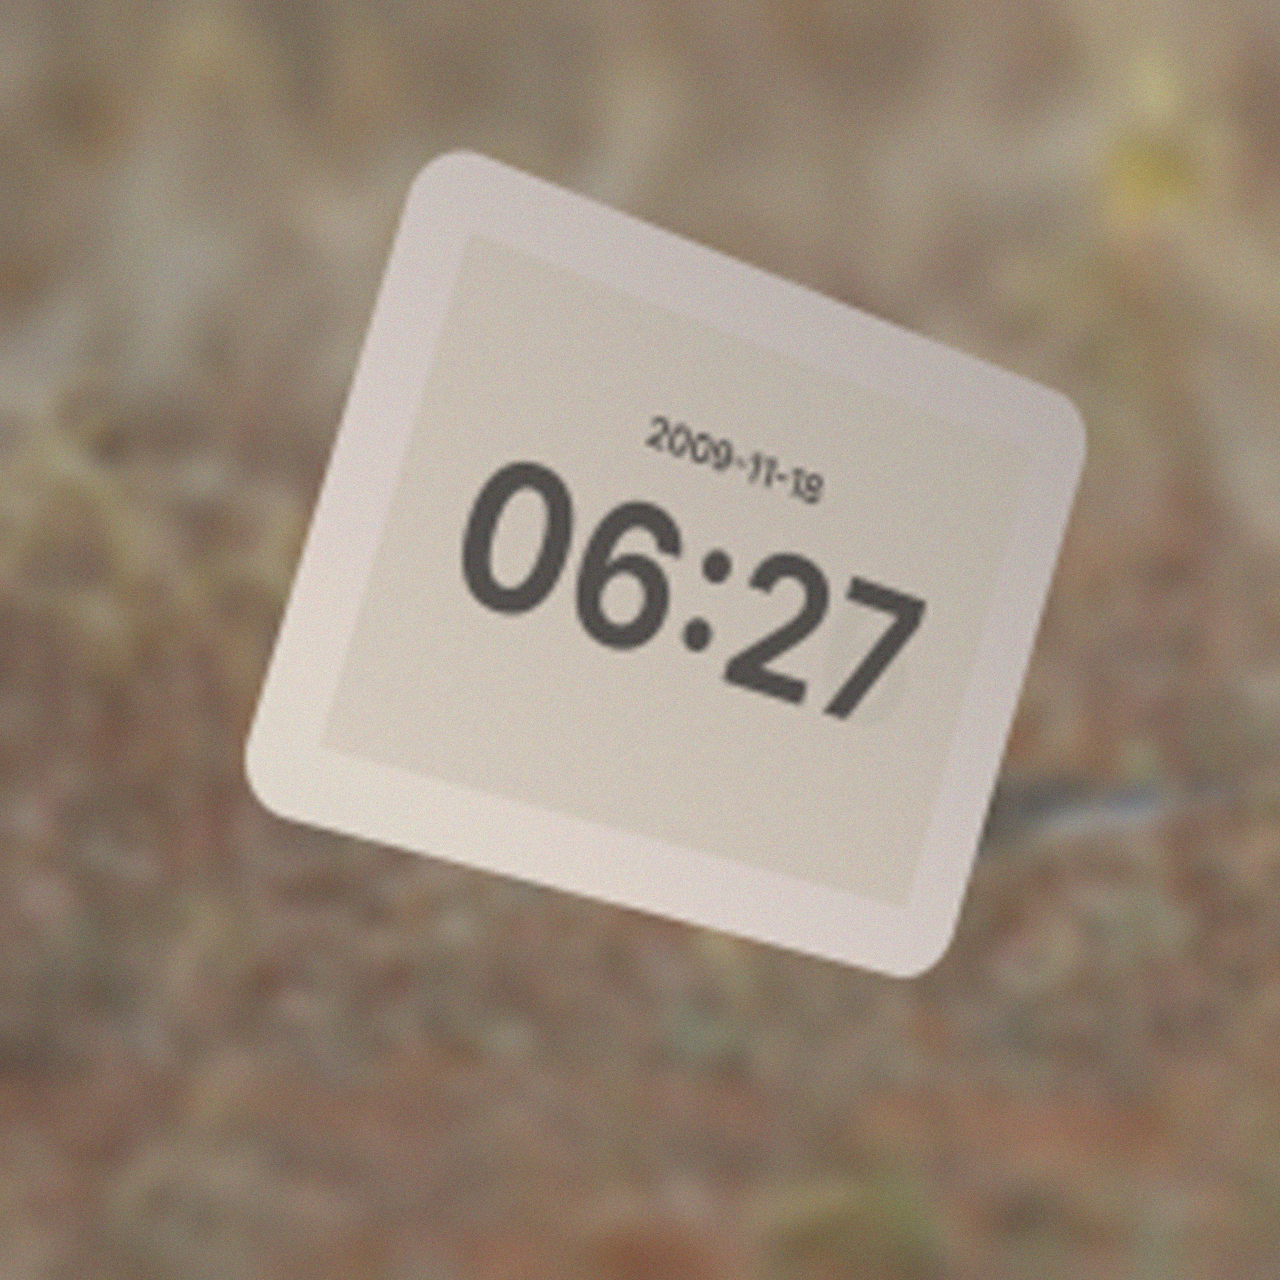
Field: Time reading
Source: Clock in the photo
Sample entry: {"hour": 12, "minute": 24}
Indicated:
{"hour": 6, "minute": 27}
